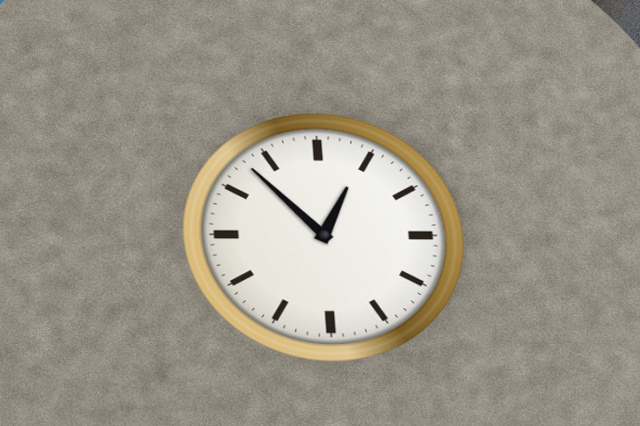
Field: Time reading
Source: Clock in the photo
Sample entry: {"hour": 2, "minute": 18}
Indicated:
{"hour": 12, "minute": 53}
